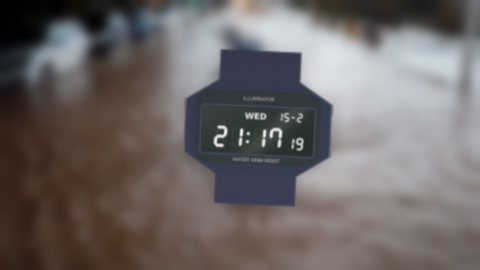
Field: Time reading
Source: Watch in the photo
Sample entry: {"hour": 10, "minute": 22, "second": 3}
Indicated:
{"hour": 21, "minute": 17, "second": 19}
